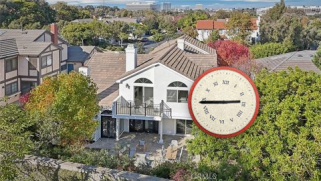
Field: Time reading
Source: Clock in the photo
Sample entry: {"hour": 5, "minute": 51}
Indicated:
{"hour": 2, "minute": 44}
